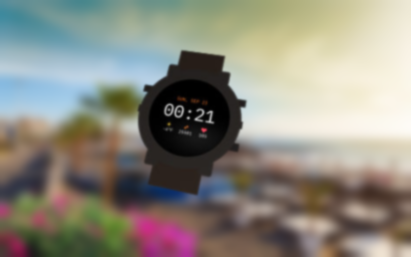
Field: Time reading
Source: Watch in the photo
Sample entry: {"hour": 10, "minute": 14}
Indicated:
{"hour": 0, "minute": 21}
